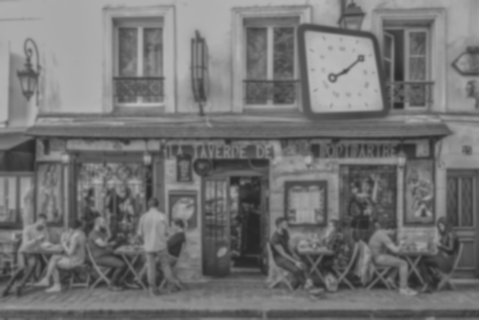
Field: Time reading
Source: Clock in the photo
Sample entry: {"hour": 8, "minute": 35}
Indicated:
{"hour": 8, "minute": 9}
